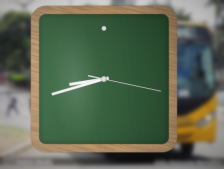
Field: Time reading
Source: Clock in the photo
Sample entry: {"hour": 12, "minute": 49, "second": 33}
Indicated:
{"hour": 8, "minute": 42, "second": 17}
